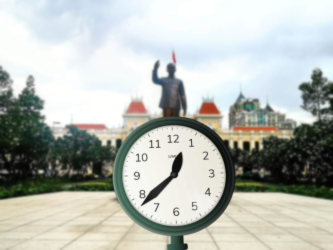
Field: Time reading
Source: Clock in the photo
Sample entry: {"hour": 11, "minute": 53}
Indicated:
{"hour": 12, "minute": 38}
